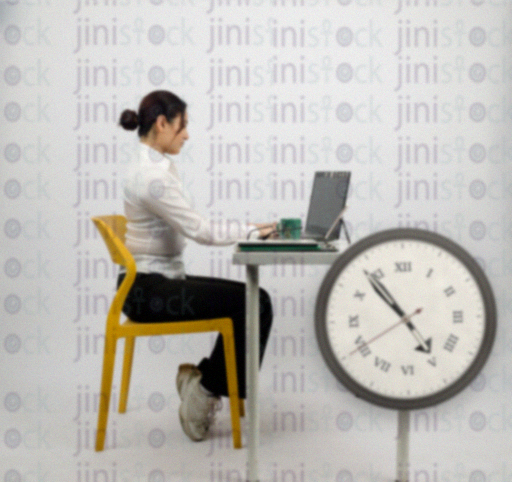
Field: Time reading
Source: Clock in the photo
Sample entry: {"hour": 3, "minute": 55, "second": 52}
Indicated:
{"hour": 4, "minute": 53, "second": 40}
